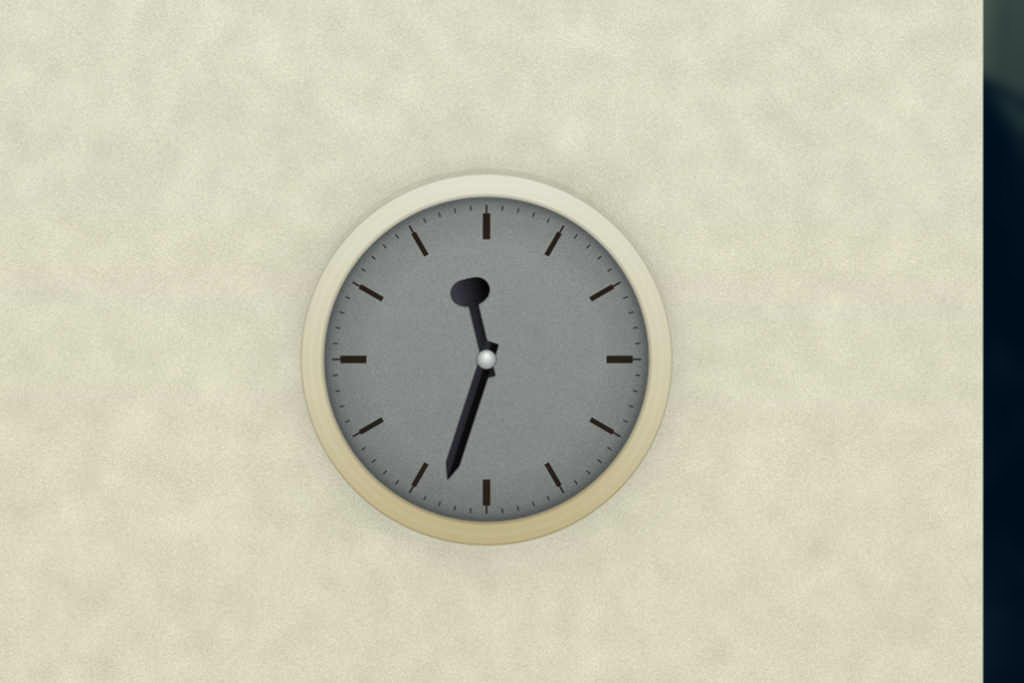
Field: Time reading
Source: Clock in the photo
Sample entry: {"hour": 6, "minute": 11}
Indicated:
{"hour": 11, "minute": 33}
